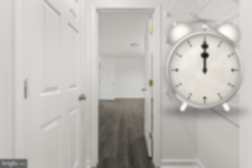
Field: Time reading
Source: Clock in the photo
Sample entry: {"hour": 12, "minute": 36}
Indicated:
{"hour": 12, "minute": 0}
